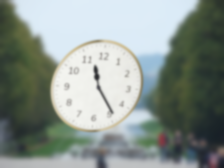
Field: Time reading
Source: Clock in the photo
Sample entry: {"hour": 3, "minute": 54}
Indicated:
{"hour": 11, "minute": 24}
